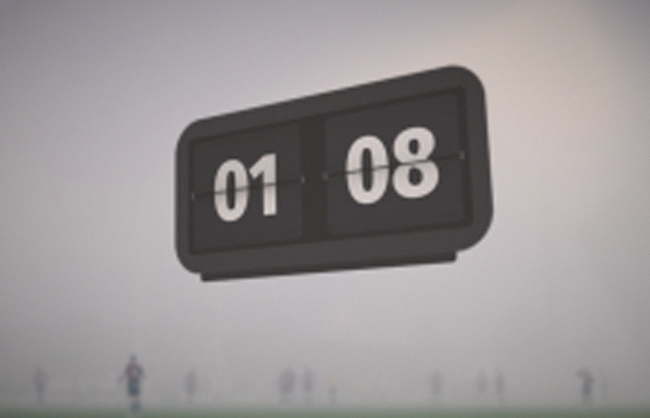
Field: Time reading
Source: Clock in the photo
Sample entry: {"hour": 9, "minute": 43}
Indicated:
{"hour": 1, "minute": 8}
